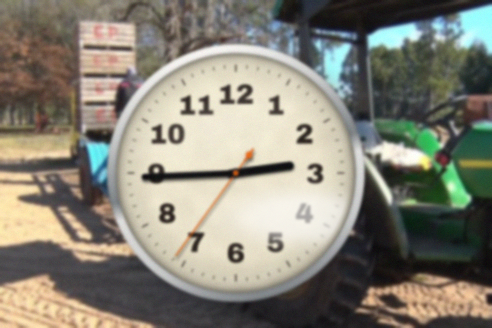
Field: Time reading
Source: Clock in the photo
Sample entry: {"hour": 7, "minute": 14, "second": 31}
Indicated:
{"hour": 2, "minute": 44, "second": 36}
